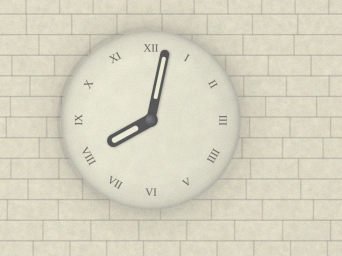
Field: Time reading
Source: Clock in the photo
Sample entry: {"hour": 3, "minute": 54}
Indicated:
{"hour": 8, "minute": 2}
